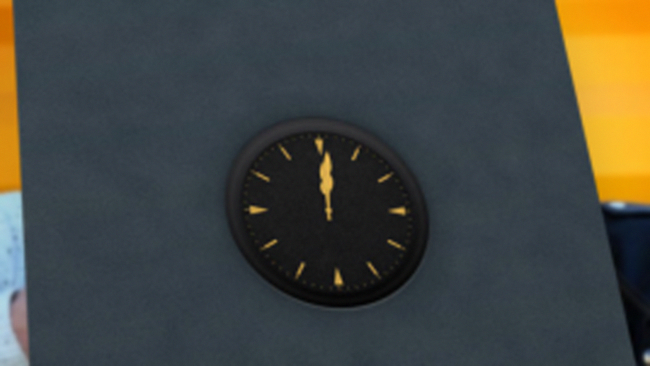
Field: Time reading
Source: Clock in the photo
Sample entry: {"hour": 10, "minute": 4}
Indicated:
{"hour": 12, "minute": 1}
